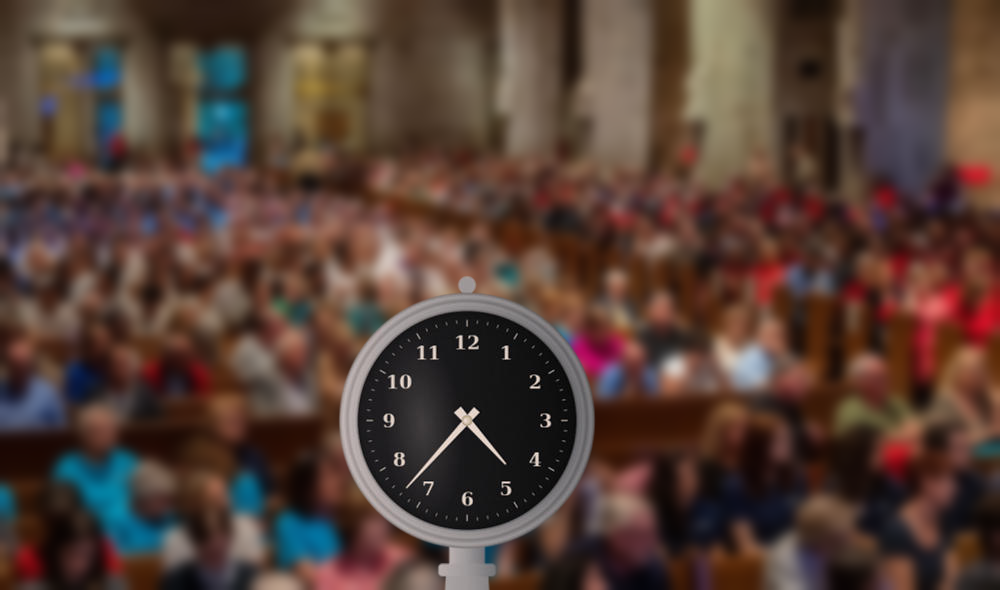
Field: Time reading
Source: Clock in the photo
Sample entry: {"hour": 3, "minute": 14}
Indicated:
{"hour": 4, "minute": 37}
